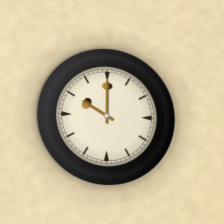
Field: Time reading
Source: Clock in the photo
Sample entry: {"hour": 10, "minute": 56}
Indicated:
{"hour": 10, "minute": 0}
